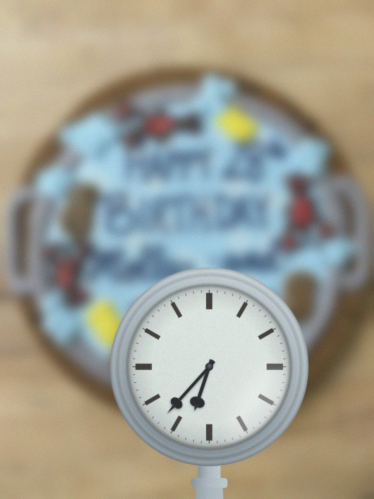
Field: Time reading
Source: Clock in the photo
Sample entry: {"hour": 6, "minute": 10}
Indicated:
{"hour": 6, "minute": 37}
